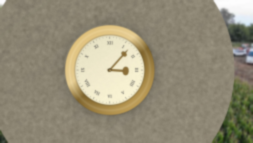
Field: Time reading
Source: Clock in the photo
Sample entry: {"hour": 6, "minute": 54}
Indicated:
{"hour": 3, "minute": 7}
